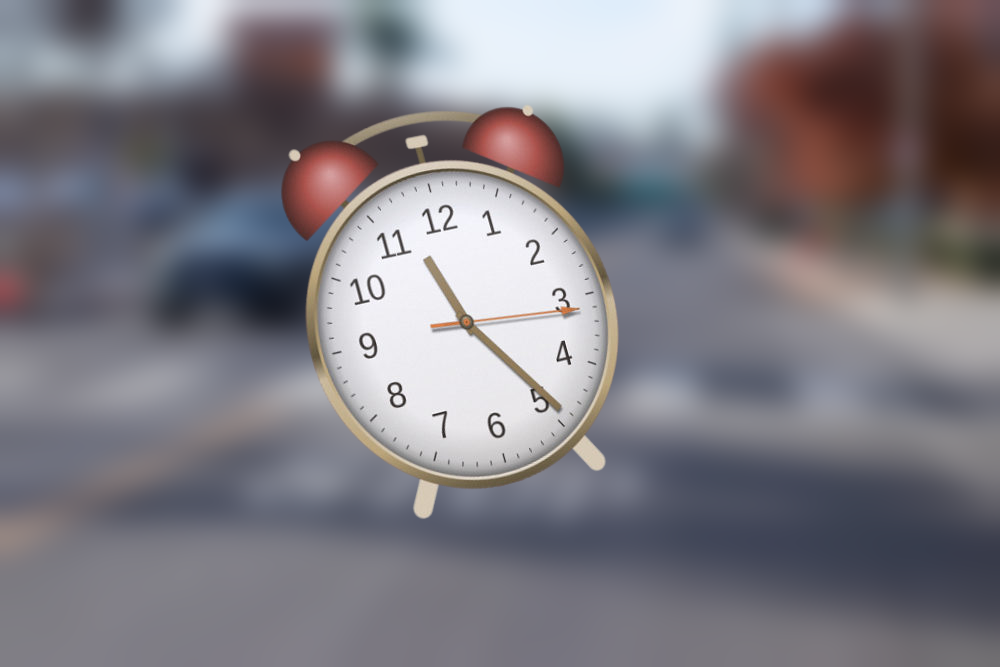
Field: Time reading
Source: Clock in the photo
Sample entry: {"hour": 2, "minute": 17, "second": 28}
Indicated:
{"hour": 11, "minute": 24, "second": 16}
